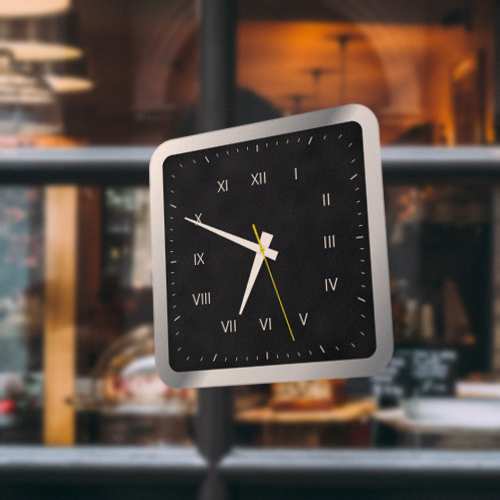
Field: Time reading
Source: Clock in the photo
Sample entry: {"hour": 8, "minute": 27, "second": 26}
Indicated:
{"hour": 6, "minute": 49, "second": 27}
